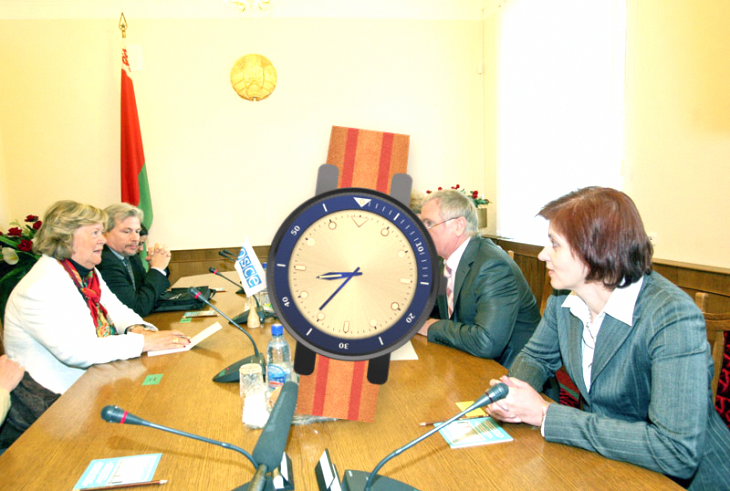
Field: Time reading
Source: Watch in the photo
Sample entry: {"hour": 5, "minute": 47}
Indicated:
{"hour": 8, "minute": 36}
